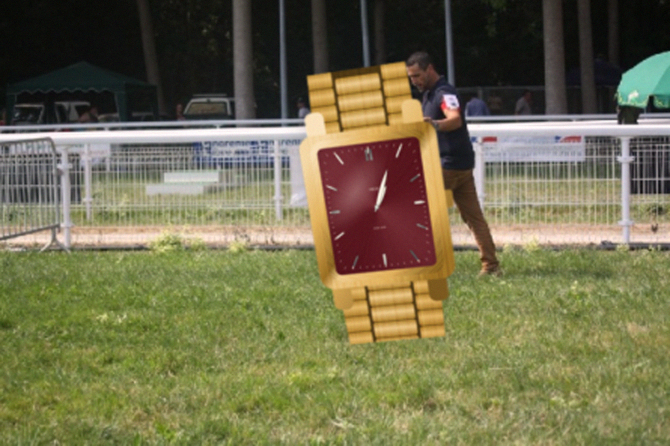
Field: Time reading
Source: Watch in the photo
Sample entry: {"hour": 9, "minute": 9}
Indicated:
{"hour": 1, "minute": 4}
